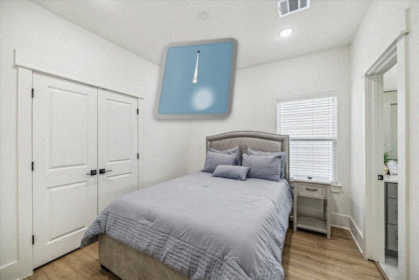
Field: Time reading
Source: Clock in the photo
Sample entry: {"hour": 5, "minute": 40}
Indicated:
{"hour": 12, "minute": 0}
